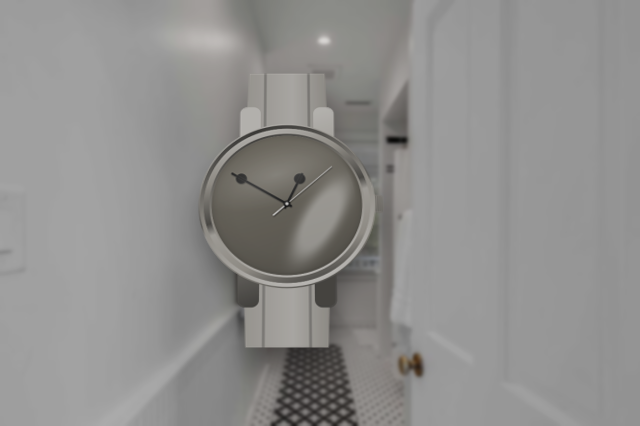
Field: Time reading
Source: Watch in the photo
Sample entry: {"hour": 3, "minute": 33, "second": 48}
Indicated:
{"hour": 12, "minute": 50, "second": 8}
